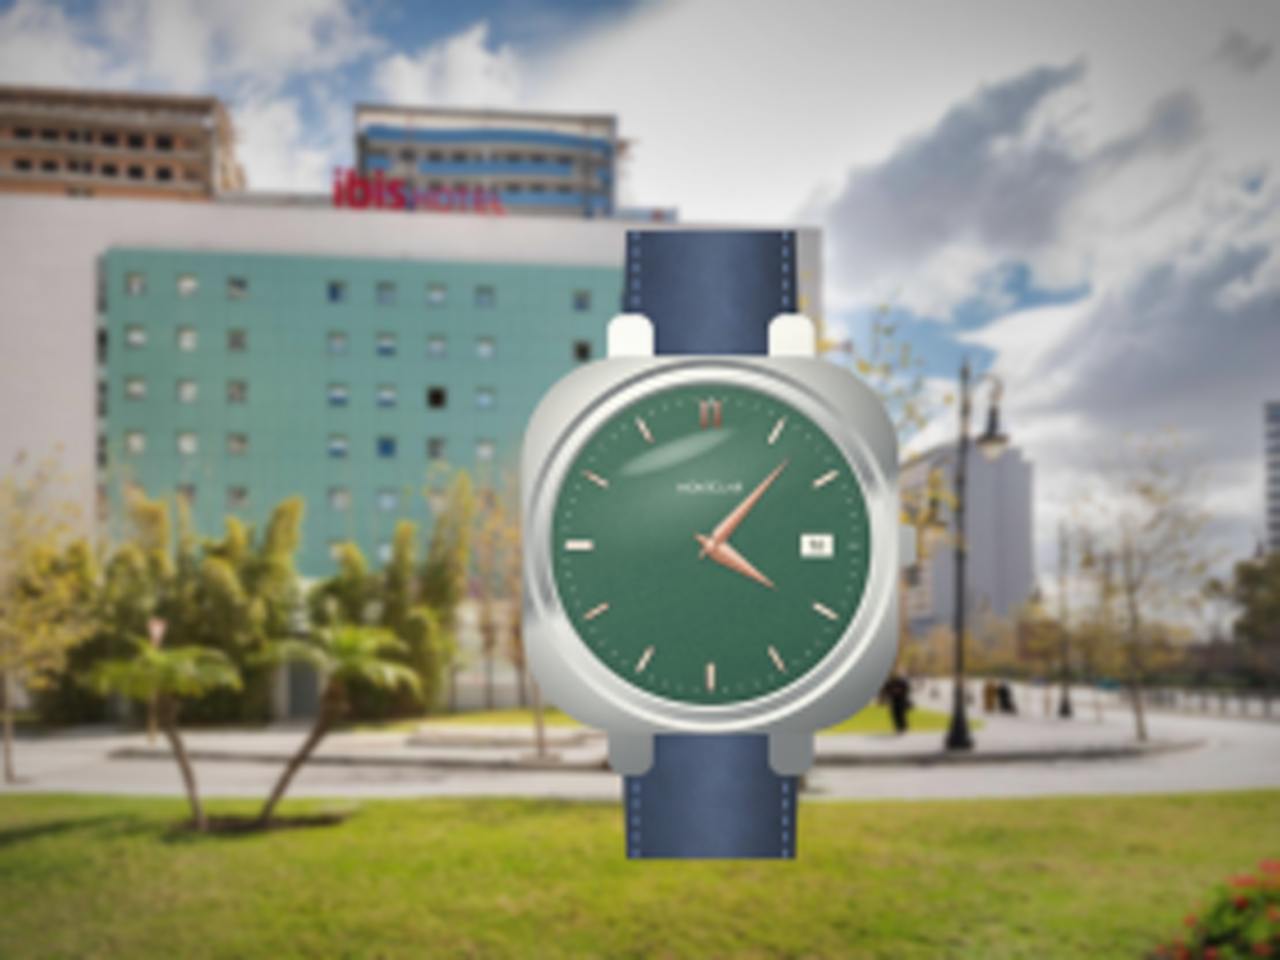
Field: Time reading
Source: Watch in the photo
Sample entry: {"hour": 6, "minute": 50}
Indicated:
{"hour": 4, "minute": 7}
